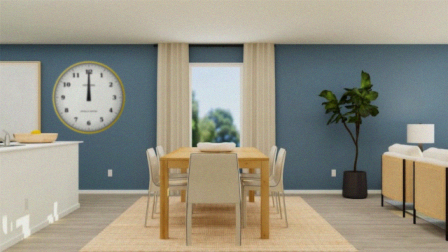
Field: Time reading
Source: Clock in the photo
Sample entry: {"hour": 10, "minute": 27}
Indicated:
{"hour": 12, "minute": 0}
